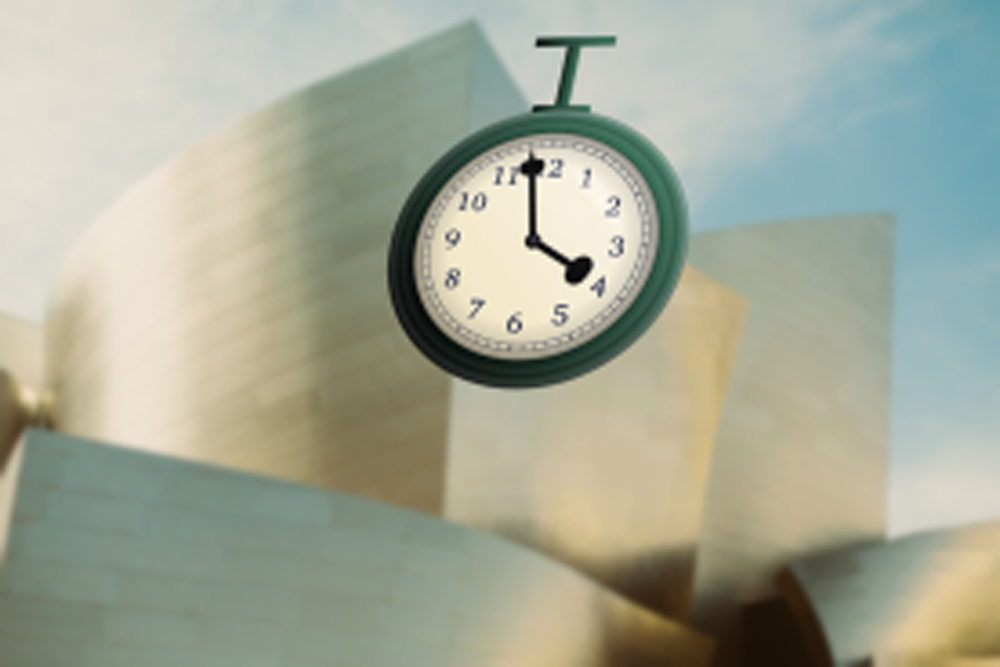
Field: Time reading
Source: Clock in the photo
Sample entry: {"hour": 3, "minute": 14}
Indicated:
{"hour": 3, "minute": 58}
